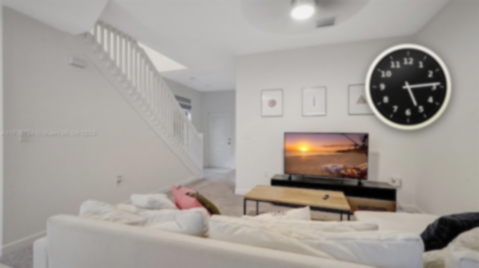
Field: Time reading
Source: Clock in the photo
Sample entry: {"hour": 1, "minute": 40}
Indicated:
{"hour": 5, "minute": 14}
